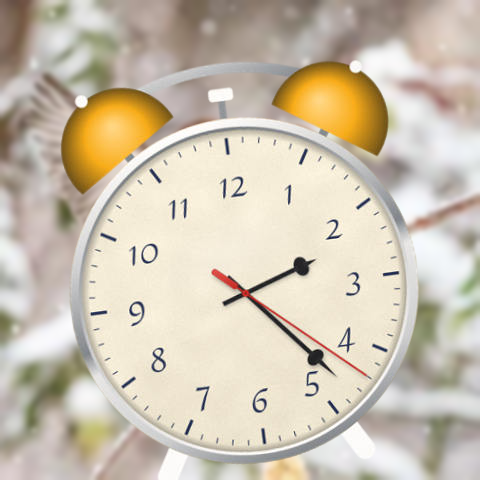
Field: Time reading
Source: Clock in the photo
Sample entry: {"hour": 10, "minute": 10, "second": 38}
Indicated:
{"hour": 2, "minute": 23, "second": 22}
